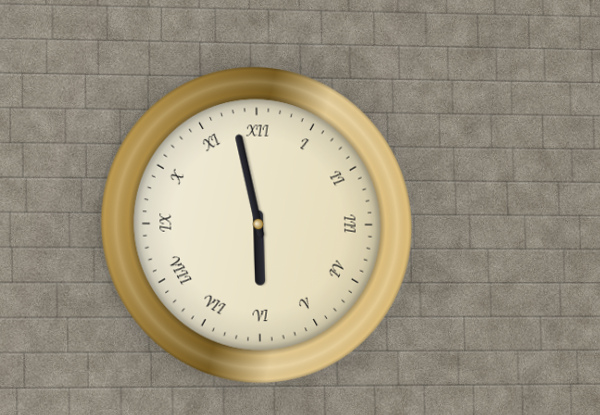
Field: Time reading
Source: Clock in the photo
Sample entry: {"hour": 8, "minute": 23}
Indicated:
{"hour": 5, "minute": 58}
